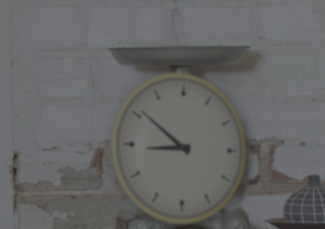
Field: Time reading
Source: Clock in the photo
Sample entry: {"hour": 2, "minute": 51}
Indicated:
{"hour": 8, "minute": 51}
